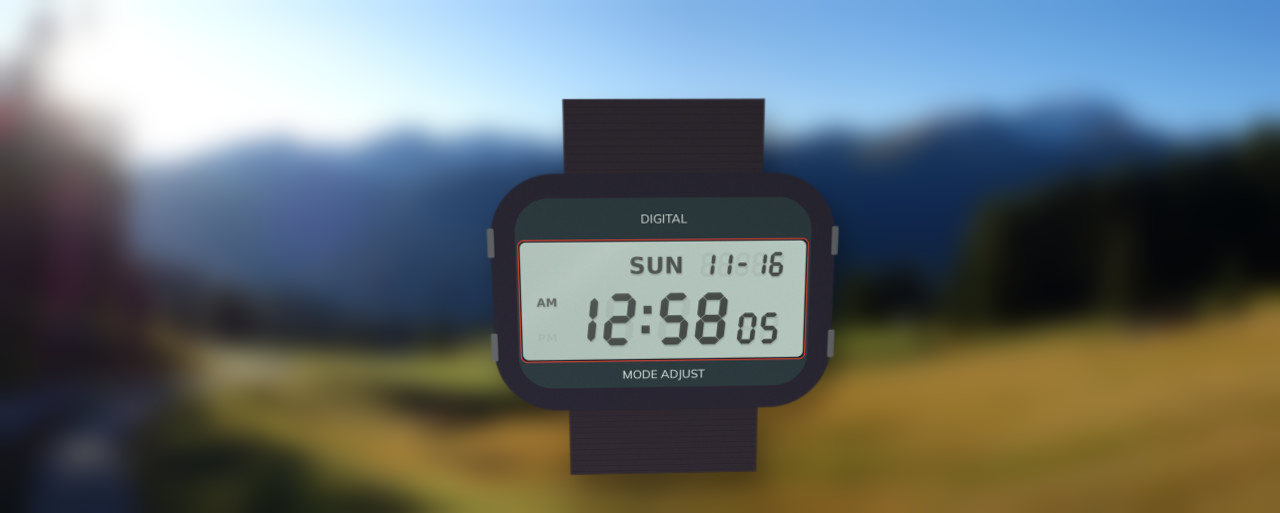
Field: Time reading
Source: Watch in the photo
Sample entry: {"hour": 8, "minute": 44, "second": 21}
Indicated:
{"hour": 12, "minute": 58, "second": 5}
